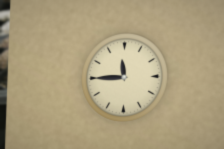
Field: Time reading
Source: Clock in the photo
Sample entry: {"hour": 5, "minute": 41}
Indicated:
{"hour": 11, "minute": 45}
